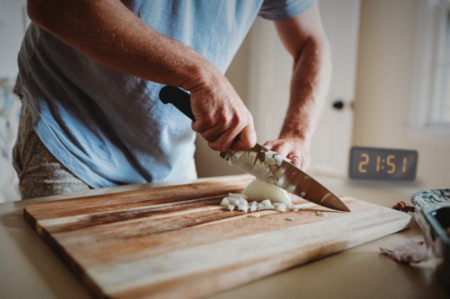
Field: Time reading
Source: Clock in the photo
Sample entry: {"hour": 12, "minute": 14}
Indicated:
{"hour": 21, "minute": 51}
